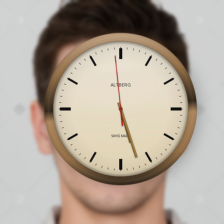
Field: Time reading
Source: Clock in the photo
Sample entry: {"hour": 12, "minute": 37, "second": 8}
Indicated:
{"hour": 5, "minute": 26, "second": 59}
